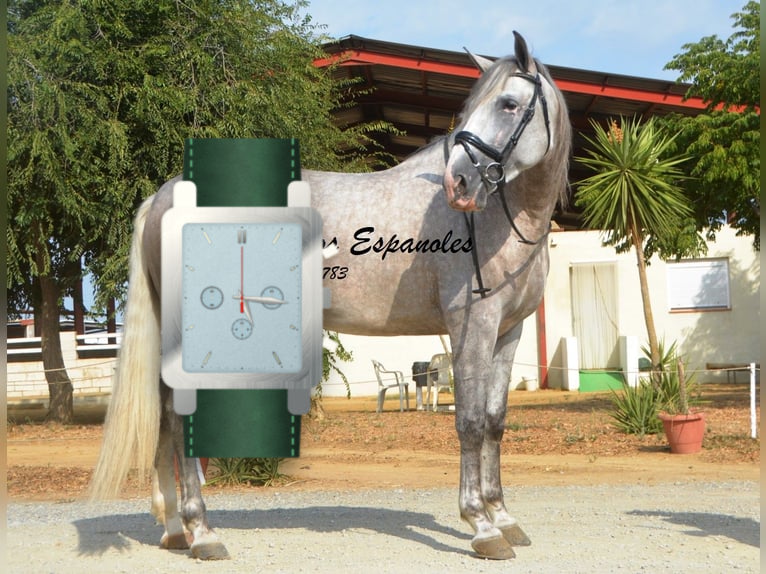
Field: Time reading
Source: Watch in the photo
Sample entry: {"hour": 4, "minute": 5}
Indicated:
{"hour": 5, "minute": 16}
